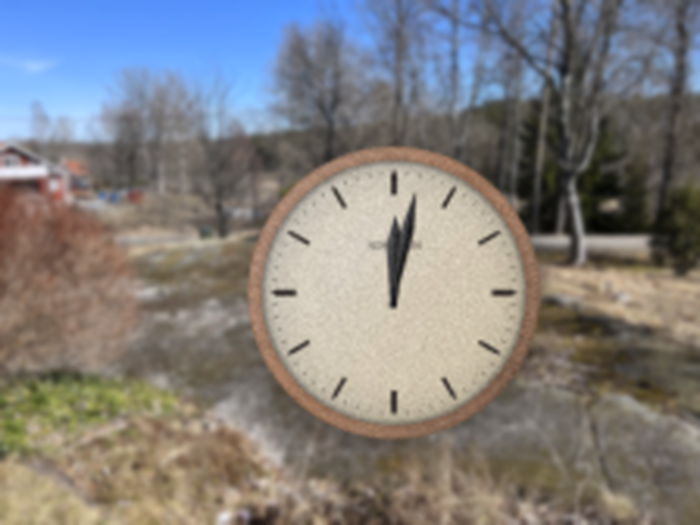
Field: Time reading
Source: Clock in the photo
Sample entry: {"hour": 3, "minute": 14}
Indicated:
{"hour": 12, "minute": 2}
